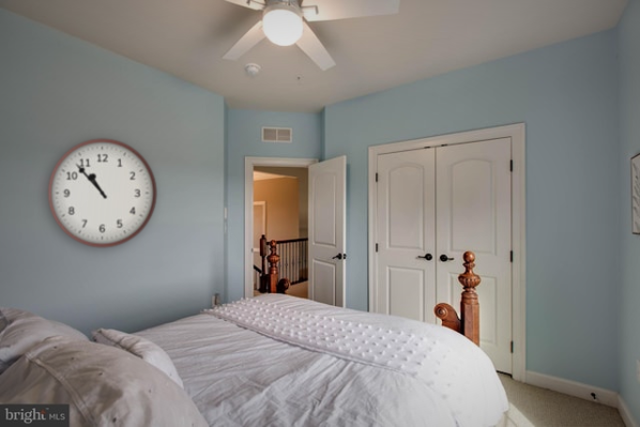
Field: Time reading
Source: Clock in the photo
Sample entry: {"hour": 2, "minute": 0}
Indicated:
{"hour": 10, "minute": 53}
